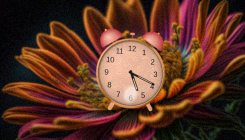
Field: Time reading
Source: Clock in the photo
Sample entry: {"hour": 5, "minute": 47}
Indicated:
{"hour": 5, "minute": 19}
